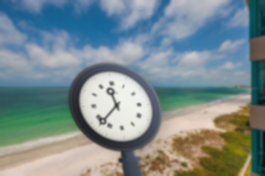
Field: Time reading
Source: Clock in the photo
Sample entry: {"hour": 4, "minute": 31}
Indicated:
{"hour": 11, "minute": 38}
